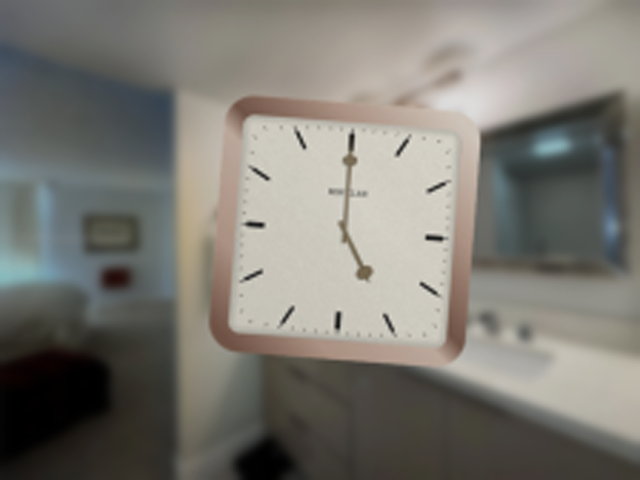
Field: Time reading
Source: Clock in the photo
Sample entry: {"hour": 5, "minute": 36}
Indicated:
{"hour": 5, "minute": 0}
